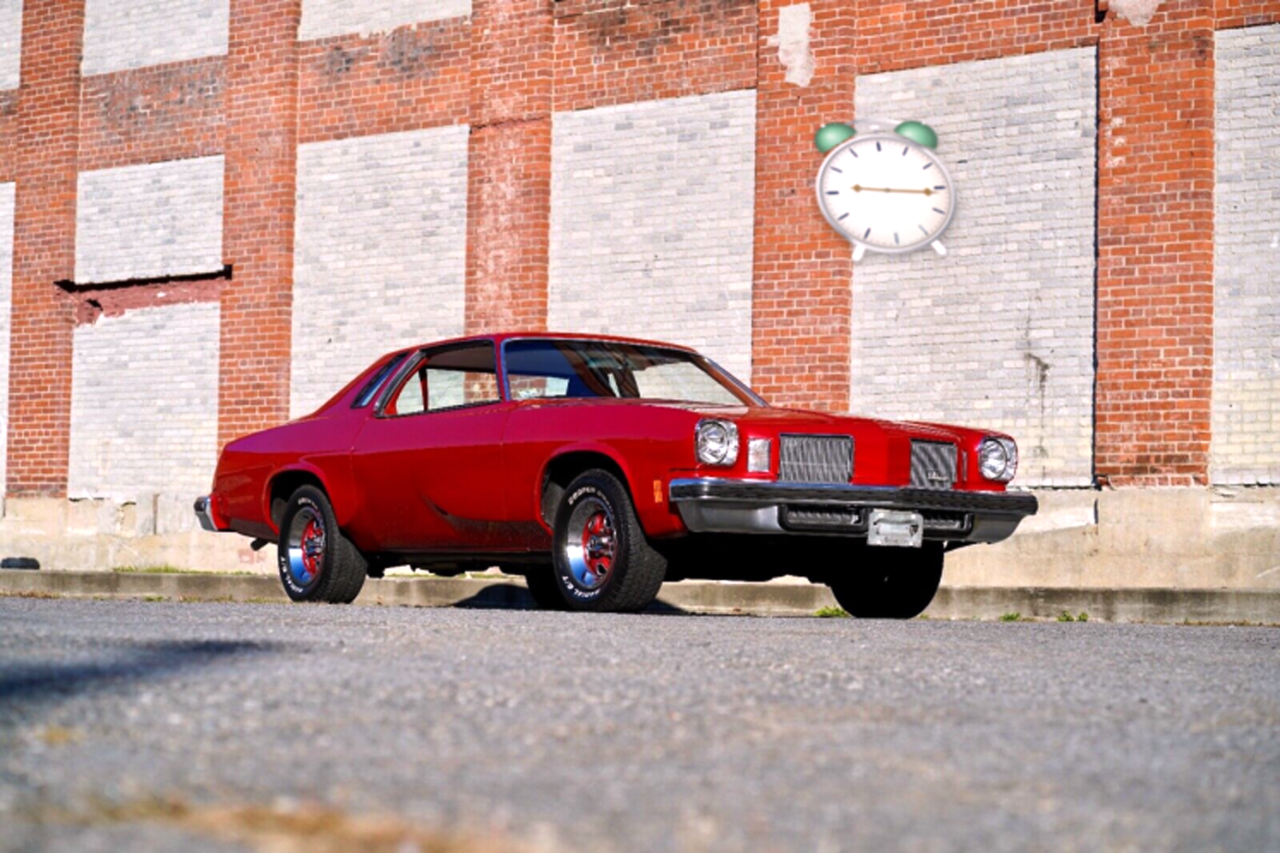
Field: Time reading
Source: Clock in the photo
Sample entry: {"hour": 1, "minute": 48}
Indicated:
{"hour": 9, "minute": 16}
